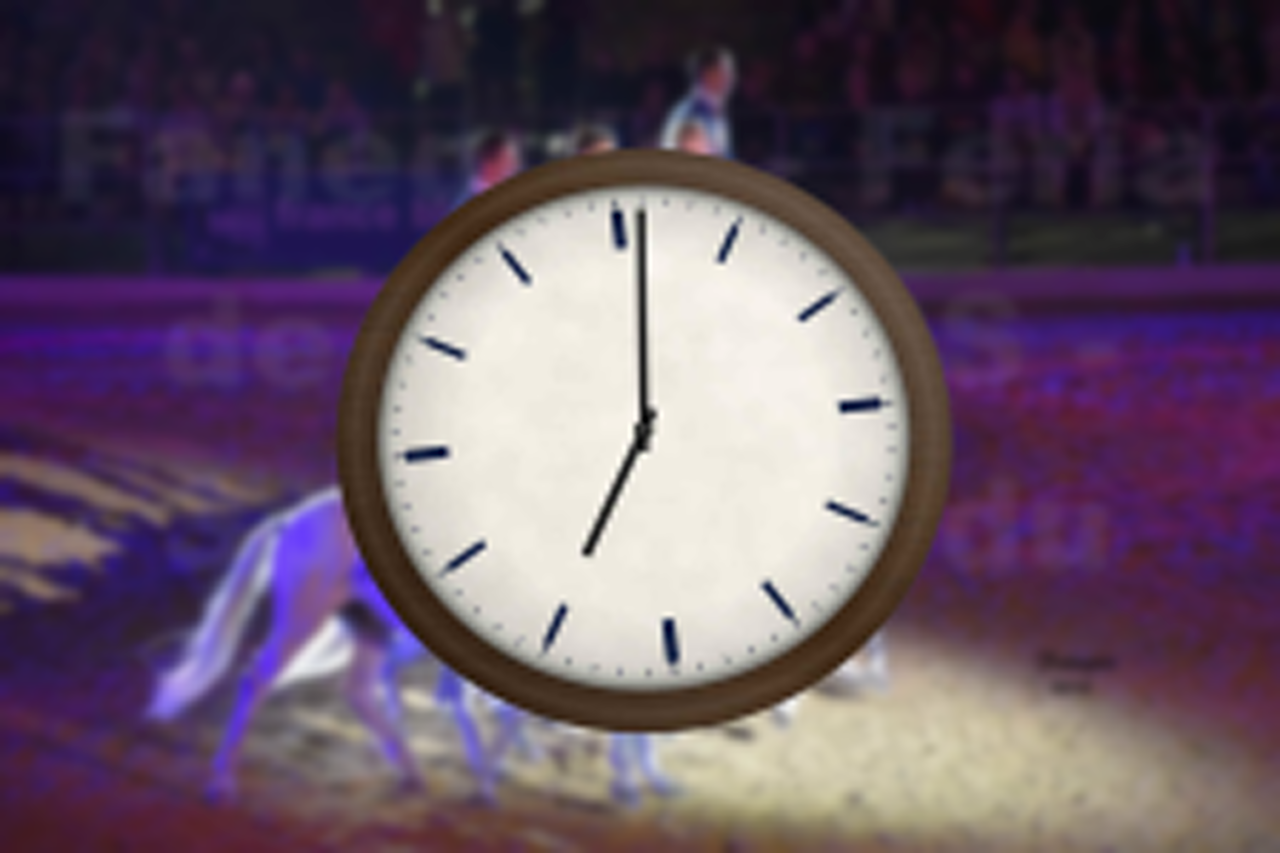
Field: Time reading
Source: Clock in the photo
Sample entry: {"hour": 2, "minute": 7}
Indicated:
{"hour": 7, "minute": 1}
